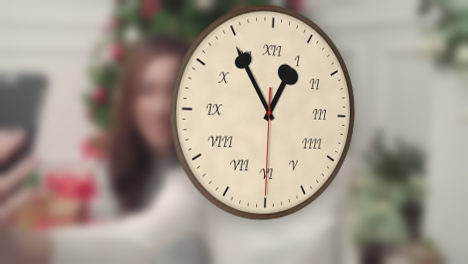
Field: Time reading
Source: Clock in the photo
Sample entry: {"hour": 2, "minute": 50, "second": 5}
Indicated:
{"hour": 12, "minute": 54, "second": 30}
